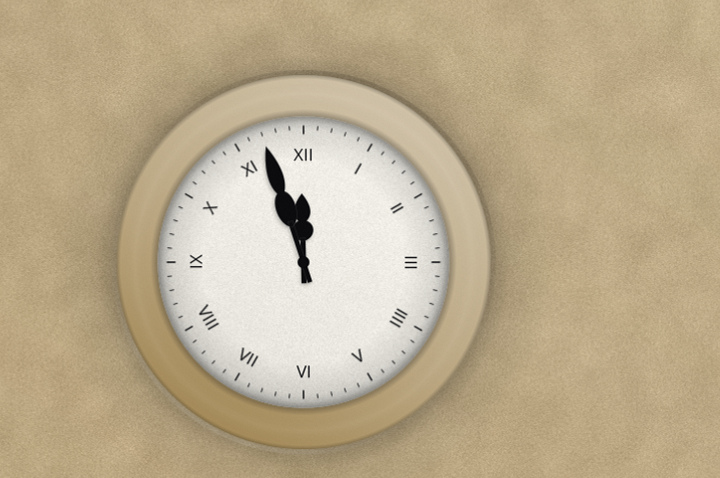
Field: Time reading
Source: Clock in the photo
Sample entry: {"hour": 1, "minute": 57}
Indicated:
{"hour": 11, "minute": 57}
